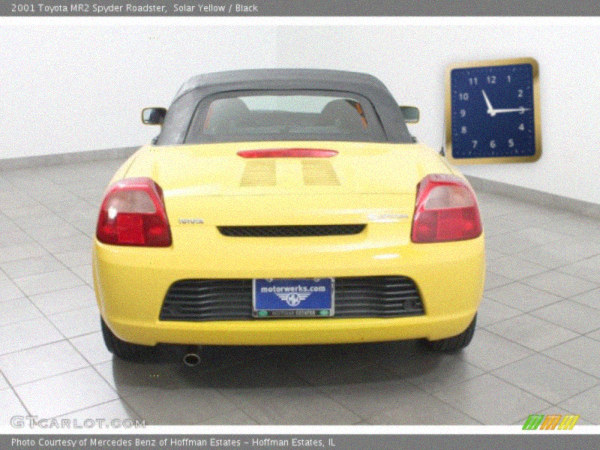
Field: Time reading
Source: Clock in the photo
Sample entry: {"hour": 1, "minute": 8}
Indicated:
{"hour": 11, "minute": 15}
